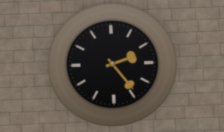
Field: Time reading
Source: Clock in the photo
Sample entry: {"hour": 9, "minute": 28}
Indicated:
{"hour": 2, "minute": 24}
